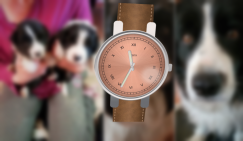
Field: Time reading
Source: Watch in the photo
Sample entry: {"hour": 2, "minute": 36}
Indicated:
{"hour": 11, "minute": 34}
